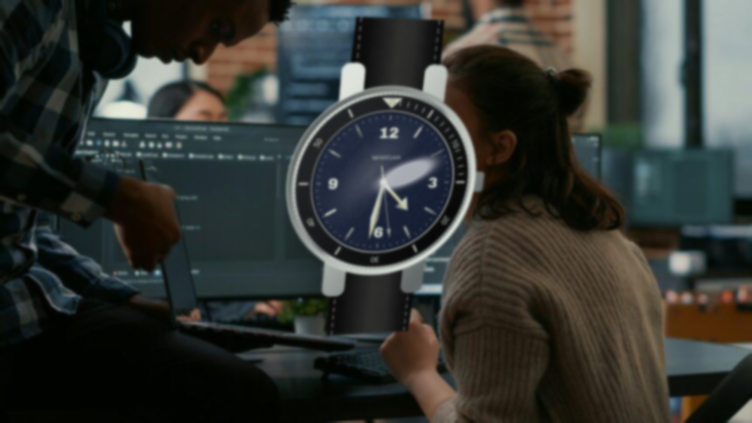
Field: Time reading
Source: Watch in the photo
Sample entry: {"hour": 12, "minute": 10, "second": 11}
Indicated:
{"hour": 4, "minute": 31, "second": 28}
